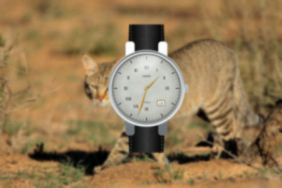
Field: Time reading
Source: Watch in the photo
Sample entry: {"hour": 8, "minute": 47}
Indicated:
{"hour": 1, "minute": 33}
